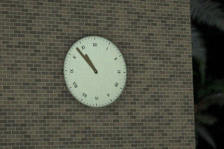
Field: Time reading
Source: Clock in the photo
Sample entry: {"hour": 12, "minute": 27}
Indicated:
{"hour": 10, "minute": 53}
